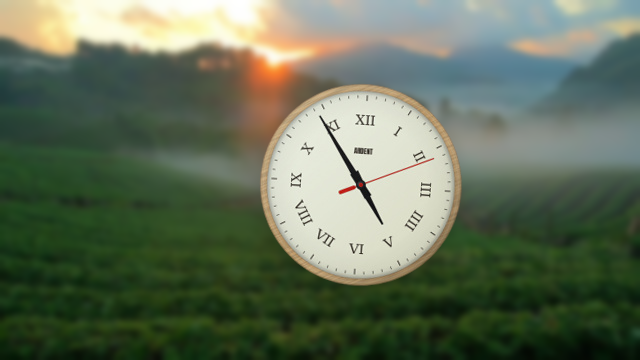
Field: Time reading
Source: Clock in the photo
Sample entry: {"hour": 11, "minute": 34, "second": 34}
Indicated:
{"hour": 4, "minute": 54, "second": 11}
